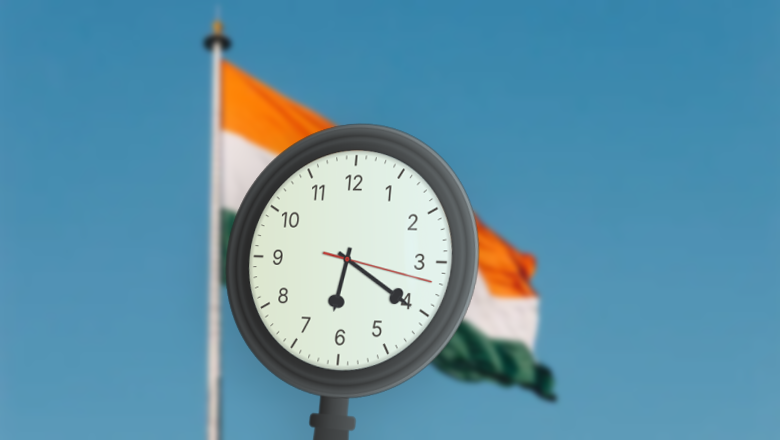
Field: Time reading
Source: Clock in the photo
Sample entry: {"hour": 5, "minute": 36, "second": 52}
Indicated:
{"hour": 6, "minute": 20, "second": 17}
